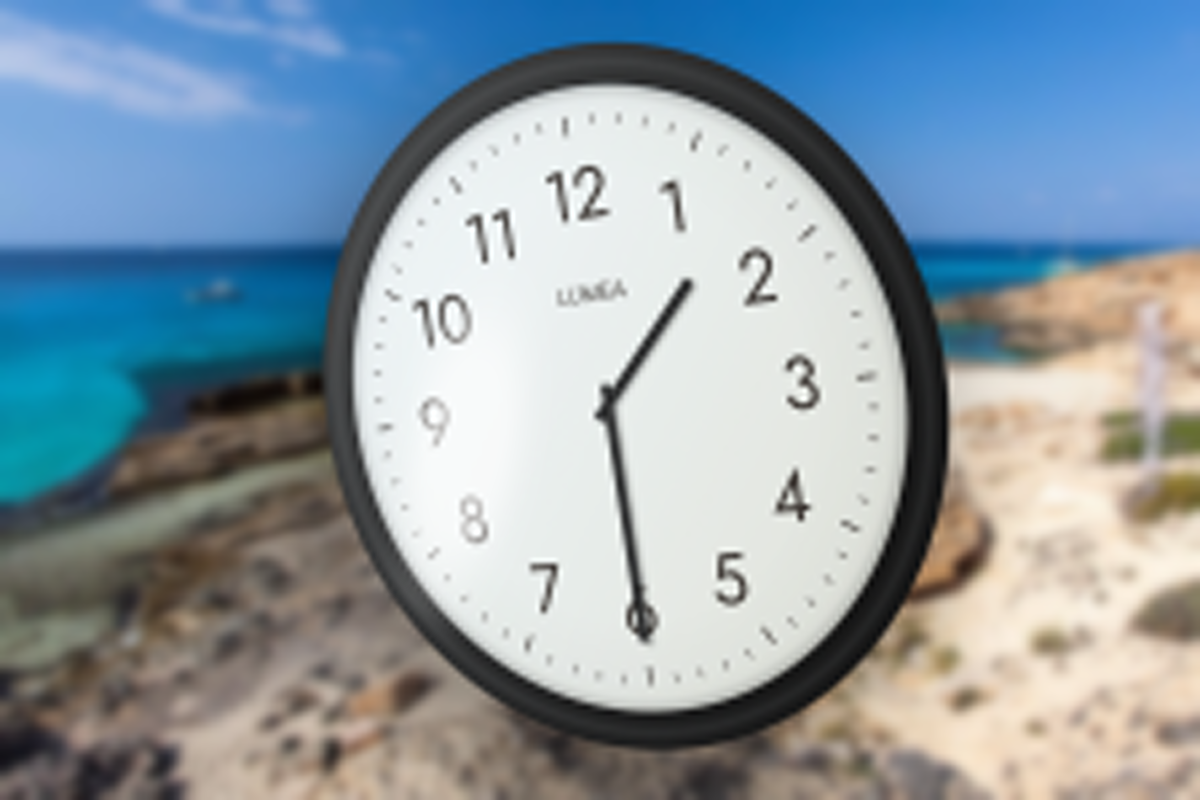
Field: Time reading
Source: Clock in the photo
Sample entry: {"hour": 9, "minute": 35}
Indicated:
{"hour": 1, "minute": 30}
